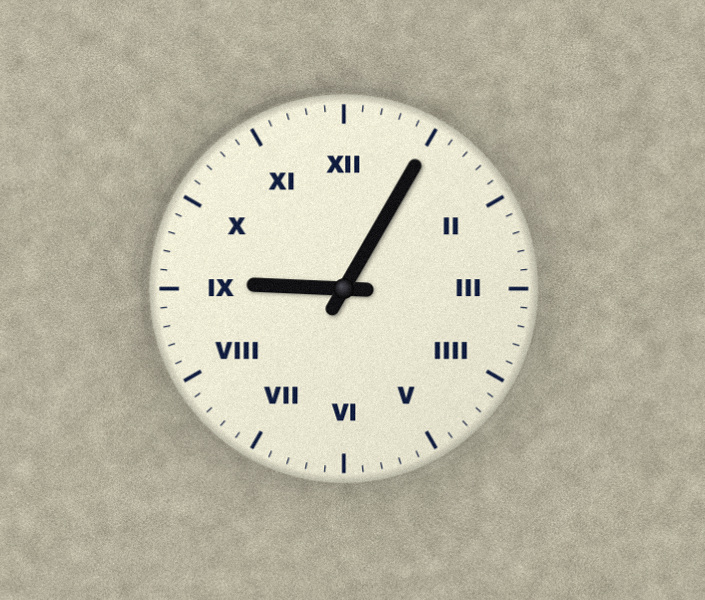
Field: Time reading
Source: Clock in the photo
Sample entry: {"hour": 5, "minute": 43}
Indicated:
{"hour": 9, "minute": 5}
